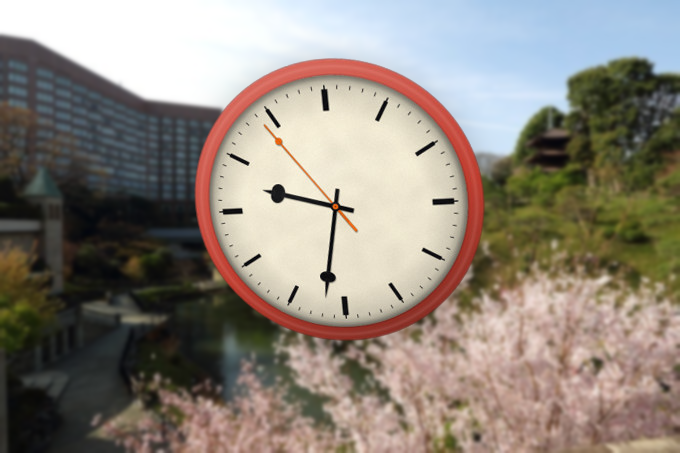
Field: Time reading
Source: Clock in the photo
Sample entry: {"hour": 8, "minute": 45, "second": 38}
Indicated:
{"hour": 9, "minute": 31, "second": 54}
